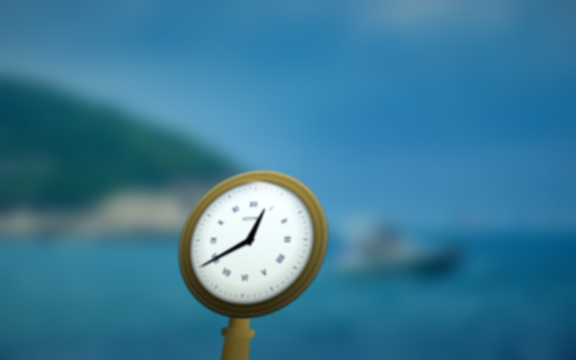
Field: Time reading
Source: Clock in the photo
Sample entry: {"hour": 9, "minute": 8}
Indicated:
{"hour": 12, "minute": 40}
